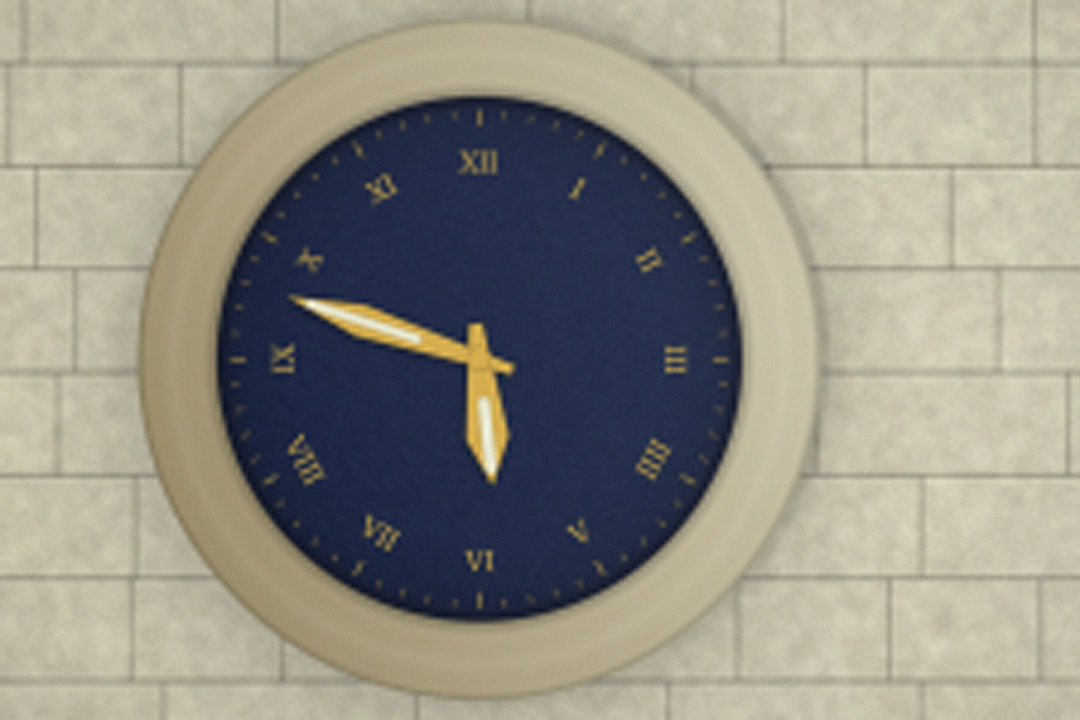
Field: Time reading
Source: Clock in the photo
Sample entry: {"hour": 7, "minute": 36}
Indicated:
{"hour": 5, "minute": 48}
